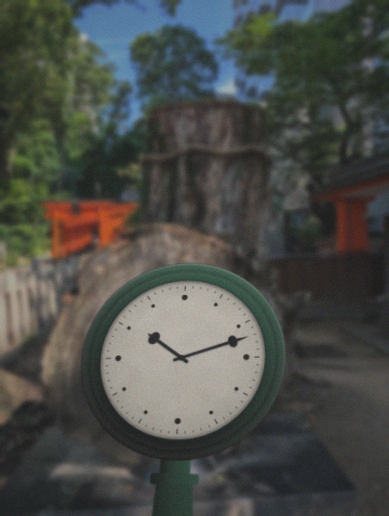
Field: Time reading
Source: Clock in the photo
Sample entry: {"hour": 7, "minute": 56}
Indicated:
{"hour": 10, "minute": 12}
